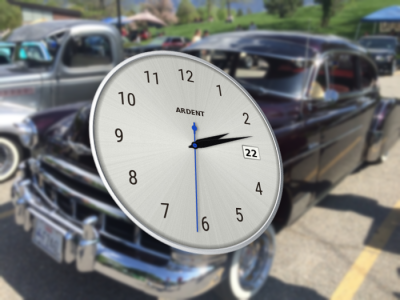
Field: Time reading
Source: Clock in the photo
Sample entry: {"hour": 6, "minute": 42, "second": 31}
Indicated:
{"hour": 2, "minute": 12, "second": 31}
